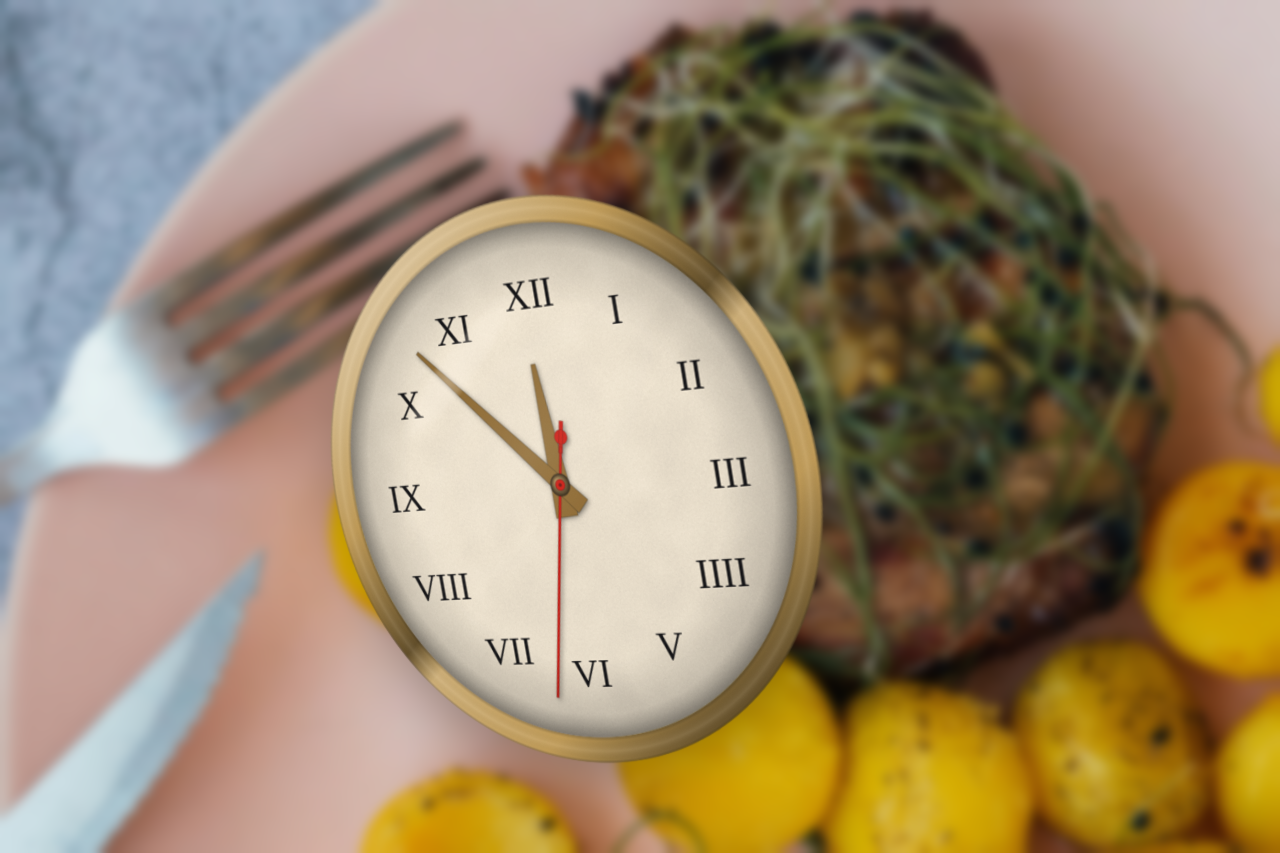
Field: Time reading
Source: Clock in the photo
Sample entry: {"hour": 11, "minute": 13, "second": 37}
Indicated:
{"hour": 11, "minute": 52, "second": 32}
